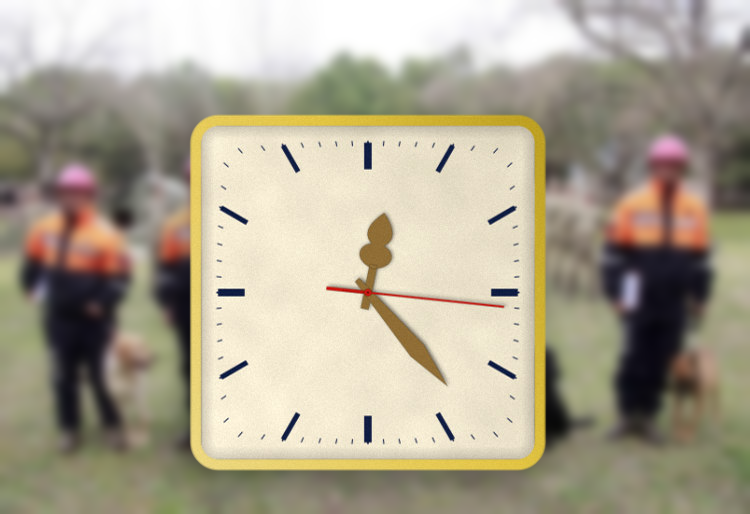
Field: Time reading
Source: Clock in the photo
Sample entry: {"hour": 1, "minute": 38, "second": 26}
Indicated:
{"hour": 12, "minute": 23, "second": 16}
